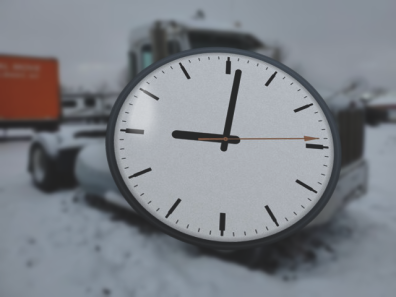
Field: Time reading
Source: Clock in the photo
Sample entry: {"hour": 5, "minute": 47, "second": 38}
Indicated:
{"hour": 9, "minute": 1, "second": 14}
